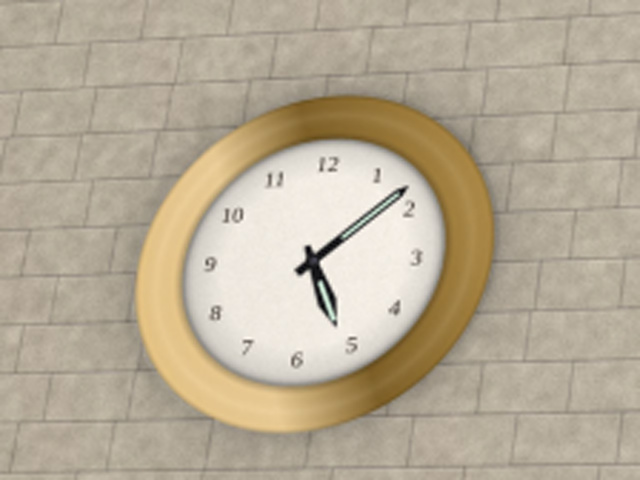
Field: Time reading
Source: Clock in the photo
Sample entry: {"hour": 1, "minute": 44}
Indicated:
{"hour": 5, "minute": 8}
